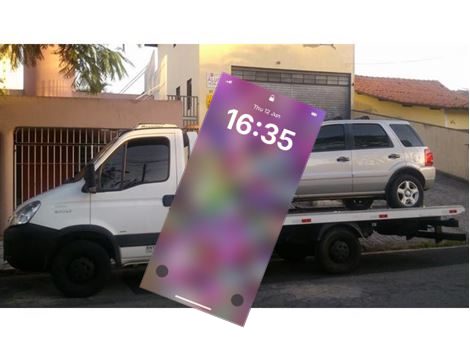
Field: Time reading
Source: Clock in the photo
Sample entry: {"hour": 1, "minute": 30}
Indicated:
{"hour": 16, "minute": 35}
